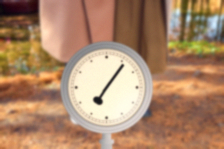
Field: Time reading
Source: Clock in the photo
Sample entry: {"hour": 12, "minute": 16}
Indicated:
{"hour": 7, "minute": 6}
